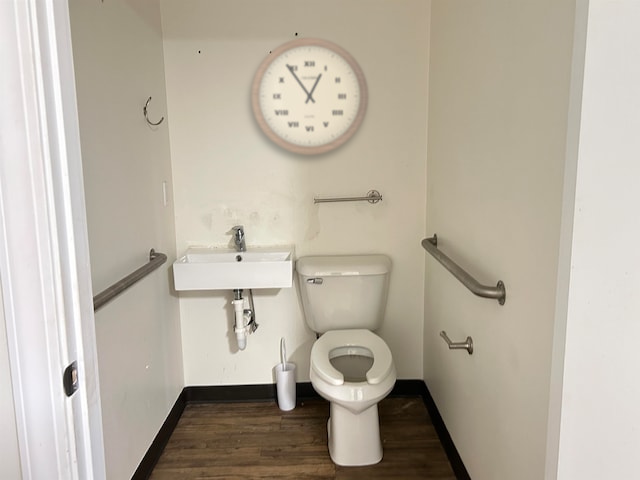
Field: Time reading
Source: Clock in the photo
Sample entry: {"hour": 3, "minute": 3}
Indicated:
{"hour": 12, "minute": 54}
